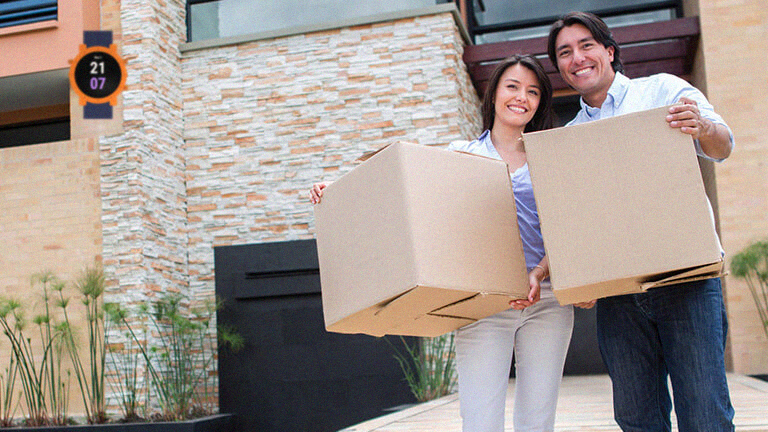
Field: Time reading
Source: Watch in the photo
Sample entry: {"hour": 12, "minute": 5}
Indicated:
{"hour": 21, "minute": 7}
